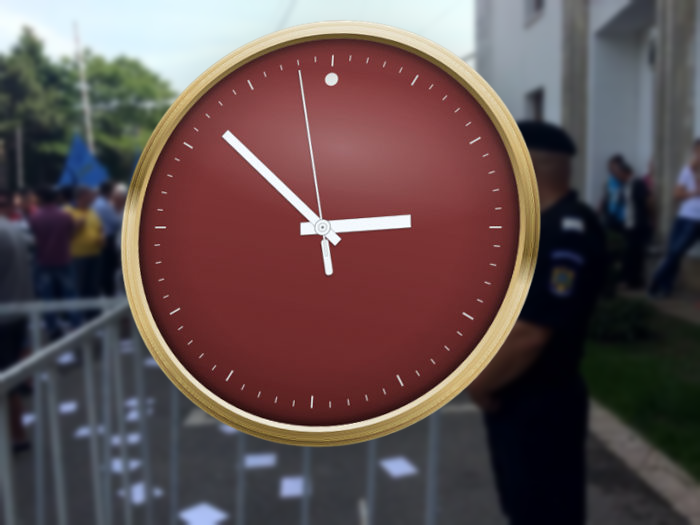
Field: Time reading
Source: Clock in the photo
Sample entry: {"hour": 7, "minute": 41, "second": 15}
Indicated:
{"hour": 2, "minute": 51, "second": 58}
